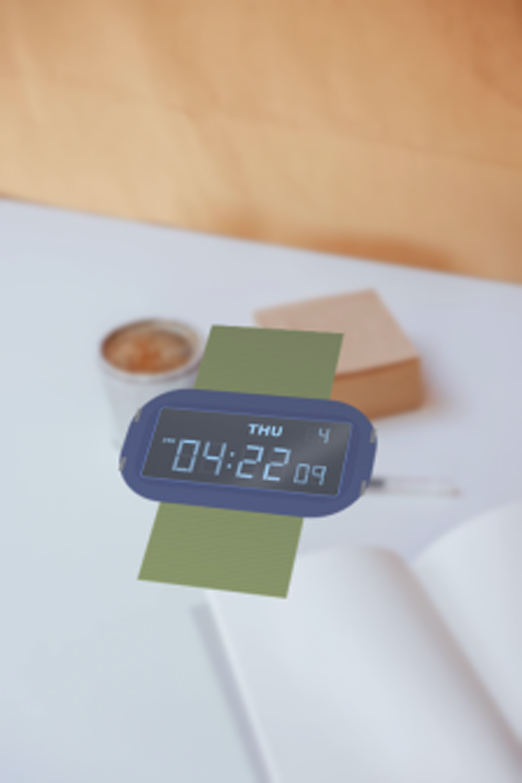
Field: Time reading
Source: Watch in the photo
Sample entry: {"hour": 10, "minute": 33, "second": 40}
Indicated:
{"hour": 4, "minute": 22, "second": 9}
